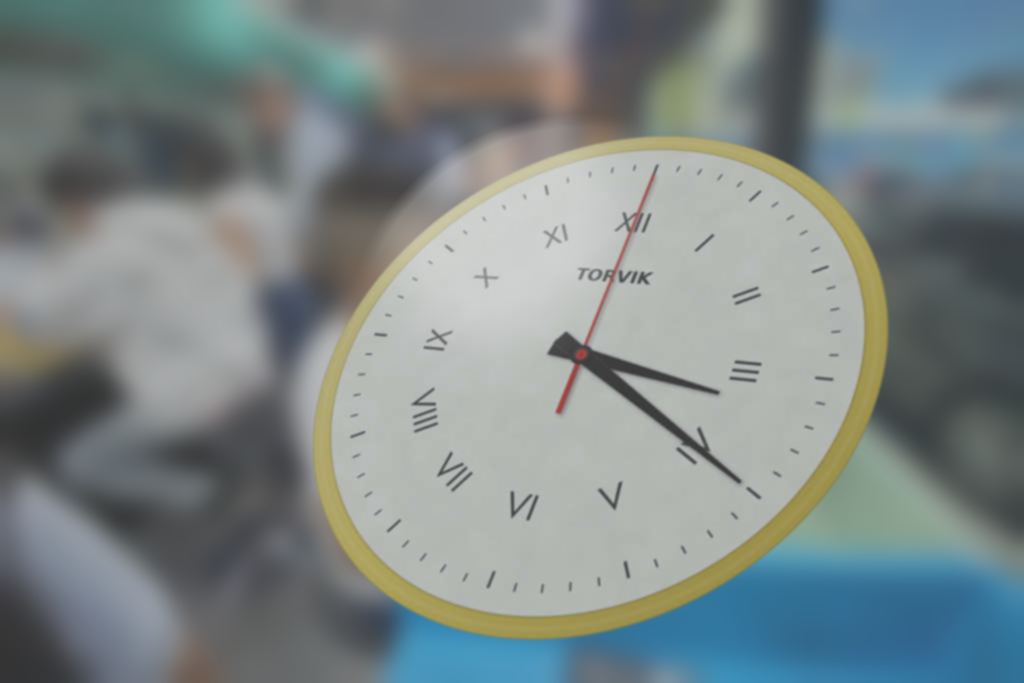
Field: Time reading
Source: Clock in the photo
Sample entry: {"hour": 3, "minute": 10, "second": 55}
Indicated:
{"hour": 3, "minute": 20, "second": 0}
